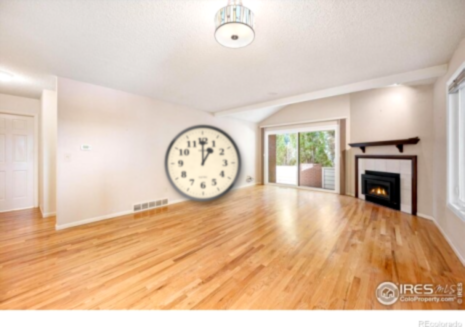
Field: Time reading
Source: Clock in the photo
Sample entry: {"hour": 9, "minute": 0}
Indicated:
{"hour": 1, "minute": 0}
